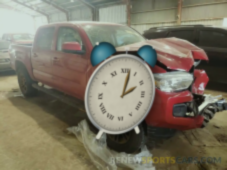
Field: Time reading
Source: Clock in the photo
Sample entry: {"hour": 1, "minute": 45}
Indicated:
{"hour": 2, "minute": 2}
